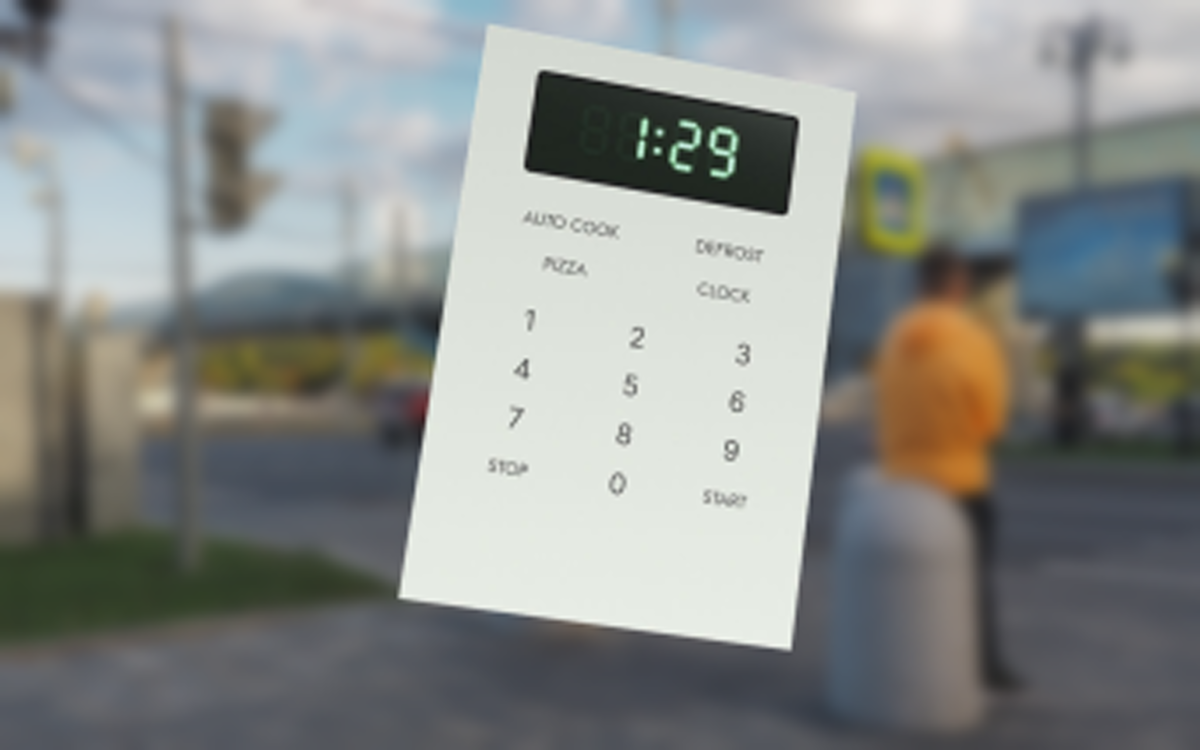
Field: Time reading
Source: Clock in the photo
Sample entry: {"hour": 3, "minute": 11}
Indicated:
{"hour": 1, "minute": 29}
